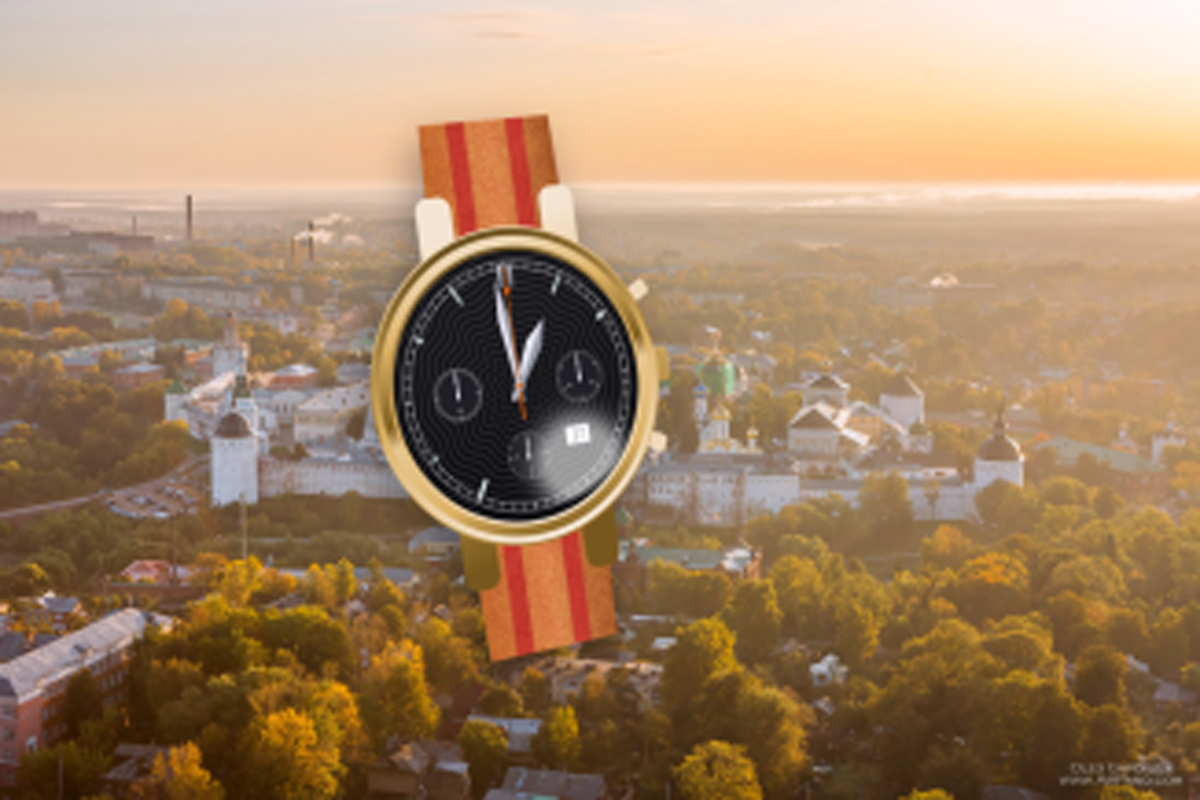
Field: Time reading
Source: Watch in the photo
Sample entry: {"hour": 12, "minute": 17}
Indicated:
{"hour": 12, "minute": 59}
